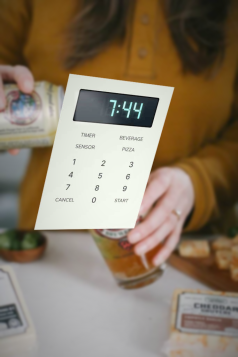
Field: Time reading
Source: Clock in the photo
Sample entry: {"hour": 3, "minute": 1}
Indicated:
{"hour": 7, "minute": 44}
